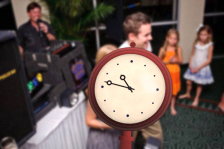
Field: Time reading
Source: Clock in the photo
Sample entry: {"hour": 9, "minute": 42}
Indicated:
{"hour": 10, "minute": 47}
